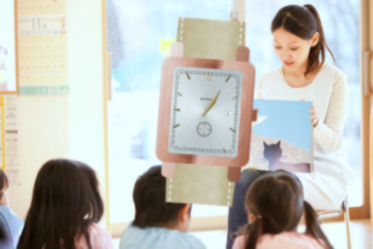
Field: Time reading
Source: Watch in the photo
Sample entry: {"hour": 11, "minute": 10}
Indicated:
{"hour": 1, "minute": 5}
